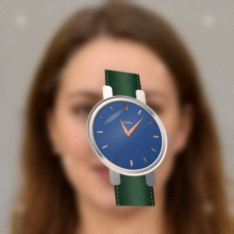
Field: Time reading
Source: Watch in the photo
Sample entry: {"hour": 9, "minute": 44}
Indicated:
{"hour": 11, "minute": 7}
